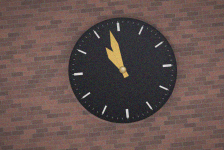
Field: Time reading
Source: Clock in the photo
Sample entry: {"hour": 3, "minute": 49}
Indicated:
{"hour": 10, "minute": 58}
